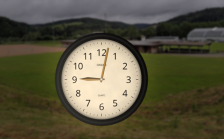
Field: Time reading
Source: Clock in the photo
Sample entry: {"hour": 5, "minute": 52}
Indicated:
{"hour": 9, "minute": 2}
